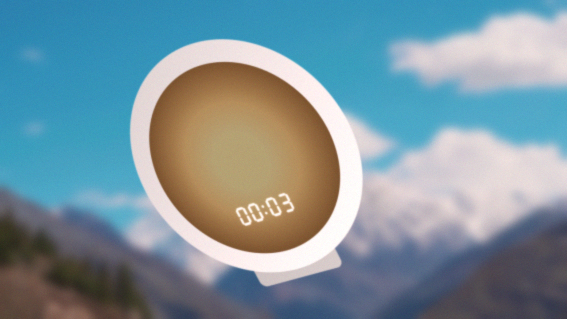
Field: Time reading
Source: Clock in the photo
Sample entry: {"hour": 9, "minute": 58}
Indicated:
{"hour": 0, "minute": 3}
